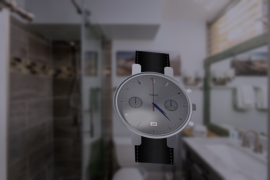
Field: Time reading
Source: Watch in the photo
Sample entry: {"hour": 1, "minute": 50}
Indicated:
{"hour": 4, "minute": 23}
